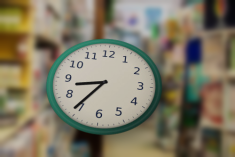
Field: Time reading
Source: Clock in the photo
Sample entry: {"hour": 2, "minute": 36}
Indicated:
{"hour": 8, "minute": 36}
